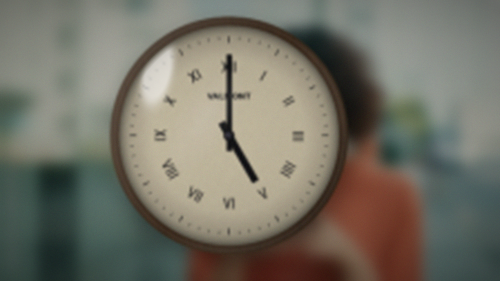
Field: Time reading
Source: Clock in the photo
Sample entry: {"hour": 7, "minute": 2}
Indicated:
{"hour": 5, "minute": 0}
